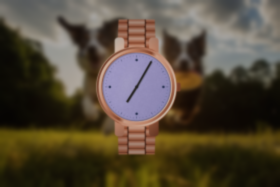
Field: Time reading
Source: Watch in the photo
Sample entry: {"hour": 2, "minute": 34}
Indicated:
{"hour": 7, "minute": 5}
